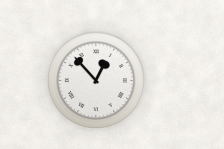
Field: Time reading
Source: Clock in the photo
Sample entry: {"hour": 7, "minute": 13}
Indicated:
{"hour": 12, "minute": 53}
